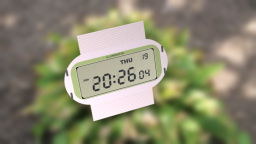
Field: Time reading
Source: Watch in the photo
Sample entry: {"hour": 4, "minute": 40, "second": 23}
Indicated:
{"hour": 20, "minute": 26, "second": 4}
